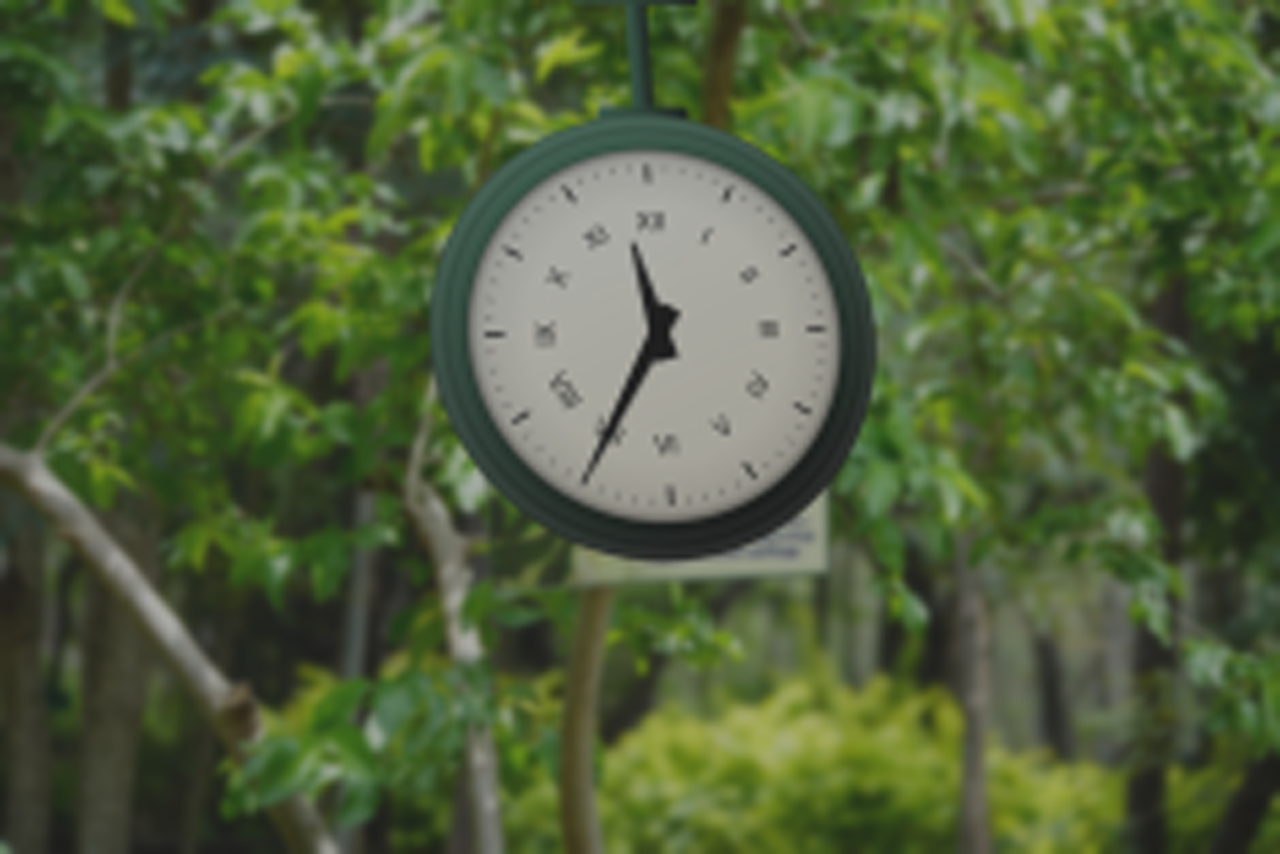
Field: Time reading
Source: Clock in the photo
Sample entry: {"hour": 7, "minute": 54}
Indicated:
{"hour": 11, "minute": 35}
